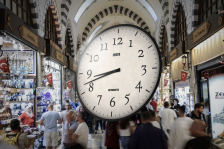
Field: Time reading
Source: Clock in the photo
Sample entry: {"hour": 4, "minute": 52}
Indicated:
{"hour": 8, "minute": 42}
